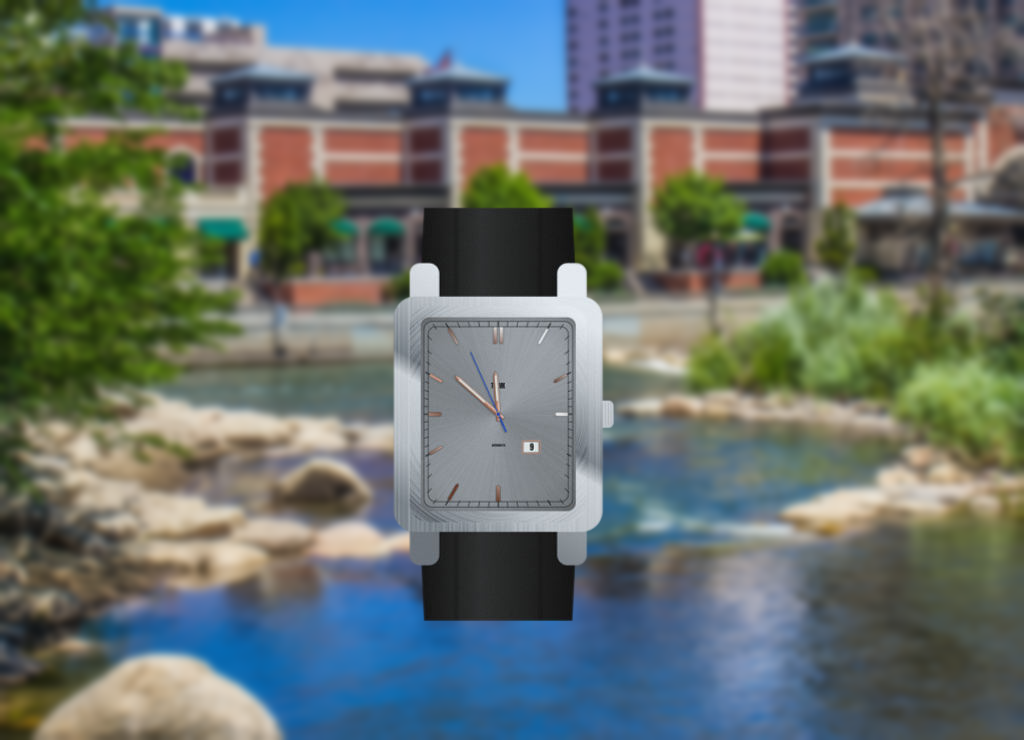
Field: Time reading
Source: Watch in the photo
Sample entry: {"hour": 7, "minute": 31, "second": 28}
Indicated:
{"hour": 11, "minute": 51, "second": 56}
